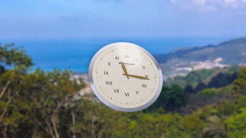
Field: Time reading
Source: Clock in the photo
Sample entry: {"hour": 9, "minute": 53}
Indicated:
{"hour": 11, "minute": 16}
